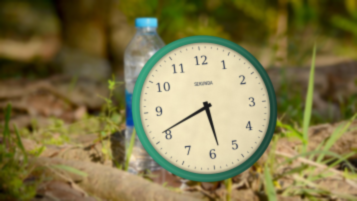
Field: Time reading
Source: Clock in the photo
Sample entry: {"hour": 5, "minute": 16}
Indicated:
{"hour": 5, "minute": 41}
